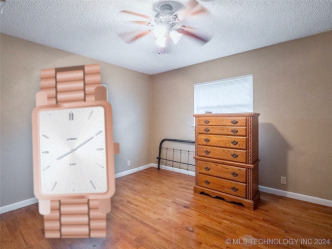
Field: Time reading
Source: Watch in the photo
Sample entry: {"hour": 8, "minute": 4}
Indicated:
{"hour": 8, "minute": 10}
